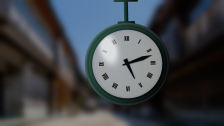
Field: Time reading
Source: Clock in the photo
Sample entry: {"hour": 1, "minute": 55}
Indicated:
{"hour": 5, "minute": 12}
